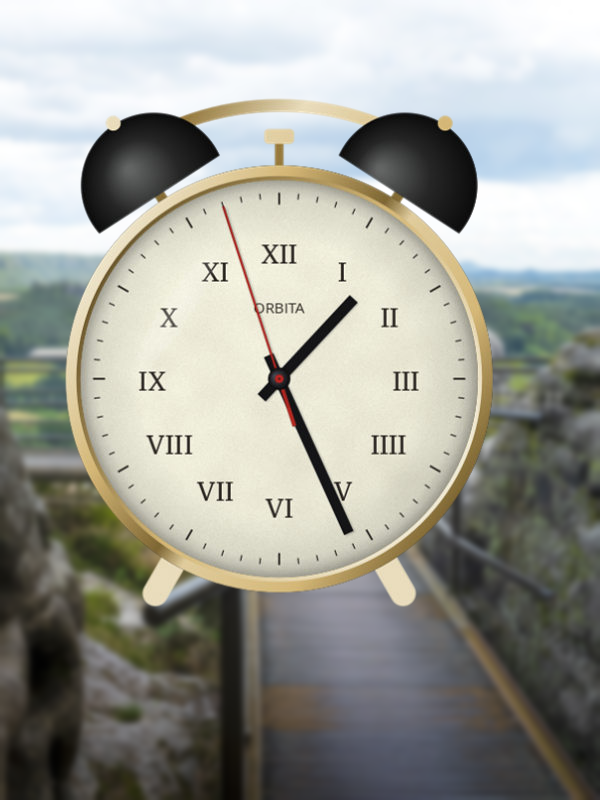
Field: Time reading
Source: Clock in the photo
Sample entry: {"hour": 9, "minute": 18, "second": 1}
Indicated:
{"hour": 1, "minute": 25, "second": 57}
